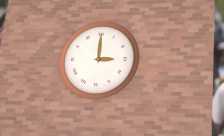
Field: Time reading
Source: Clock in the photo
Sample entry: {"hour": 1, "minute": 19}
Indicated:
{"hour": 3, "minute": 0}
